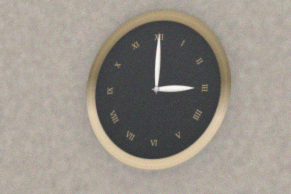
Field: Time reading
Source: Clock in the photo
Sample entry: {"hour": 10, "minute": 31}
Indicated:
{"hour": 3, "minute": 0}
